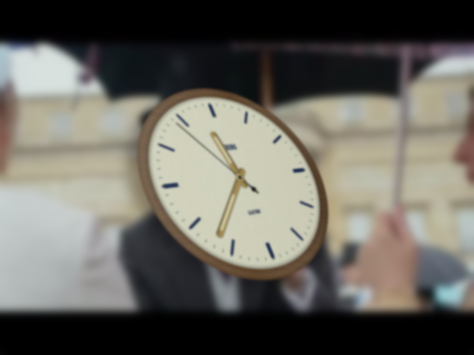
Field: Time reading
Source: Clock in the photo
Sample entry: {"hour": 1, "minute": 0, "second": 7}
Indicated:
{"hour": 11, "minute": 36, "second": 54}
